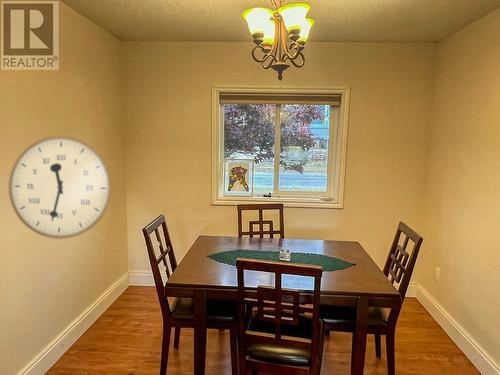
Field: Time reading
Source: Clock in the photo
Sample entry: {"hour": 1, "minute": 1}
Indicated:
{"hour": 11, "minute": 32}
